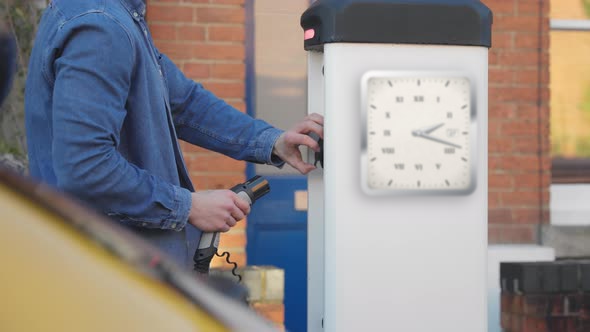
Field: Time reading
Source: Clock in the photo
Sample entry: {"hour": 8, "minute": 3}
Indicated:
{"hour": 2, "minute": 18}
